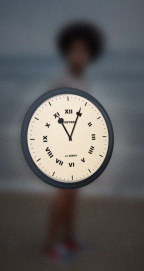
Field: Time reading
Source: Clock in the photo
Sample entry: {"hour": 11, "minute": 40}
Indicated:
{"hour": 11, "minute": 4}
